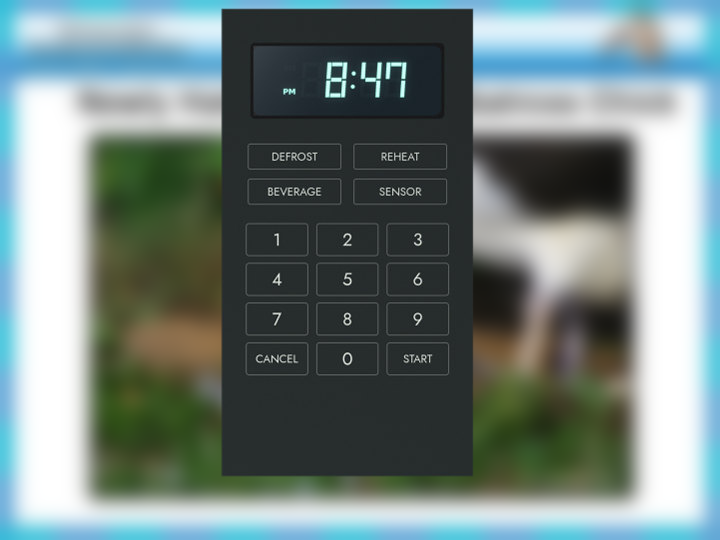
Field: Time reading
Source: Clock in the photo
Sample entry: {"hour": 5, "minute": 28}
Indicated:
{"hour": 8, "minute": 47}
